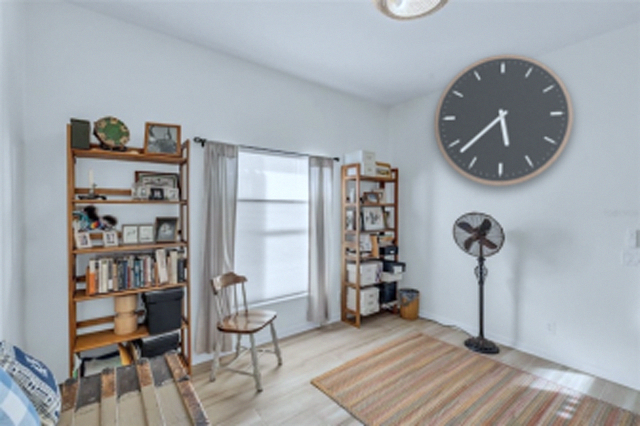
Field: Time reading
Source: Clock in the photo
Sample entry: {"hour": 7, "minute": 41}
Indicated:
{"hour": 5, "minute": 38}
